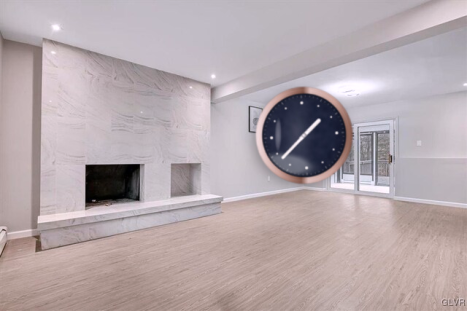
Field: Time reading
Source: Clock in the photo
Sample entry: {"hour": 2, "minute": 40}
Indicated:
{"hour": 1, "minute": 38}
